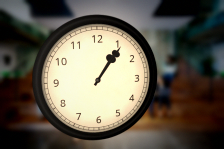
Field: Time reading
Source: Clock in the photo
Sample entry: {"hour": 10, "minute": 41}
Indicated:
{"hour": 1, "minute": 6}
